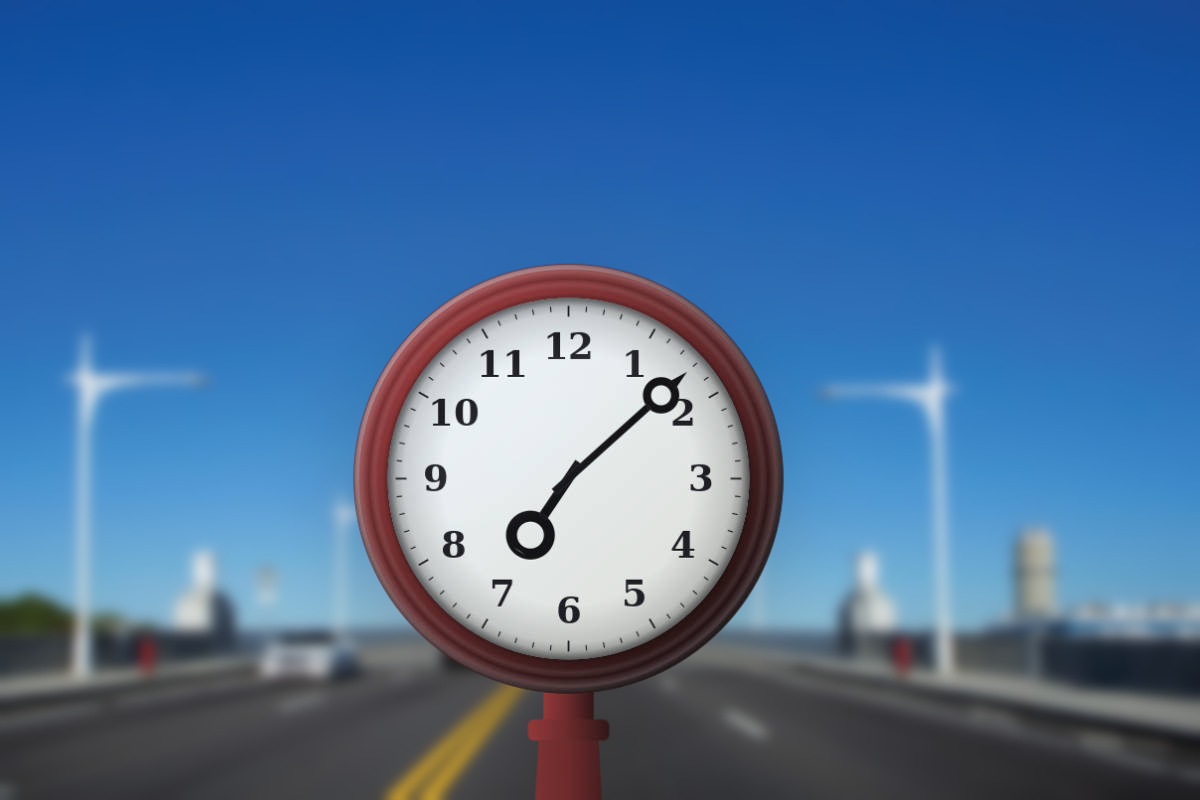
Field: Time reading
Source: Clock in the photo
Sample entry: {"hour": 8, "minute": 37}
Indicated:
{"hour": 7, "minute": 8}
